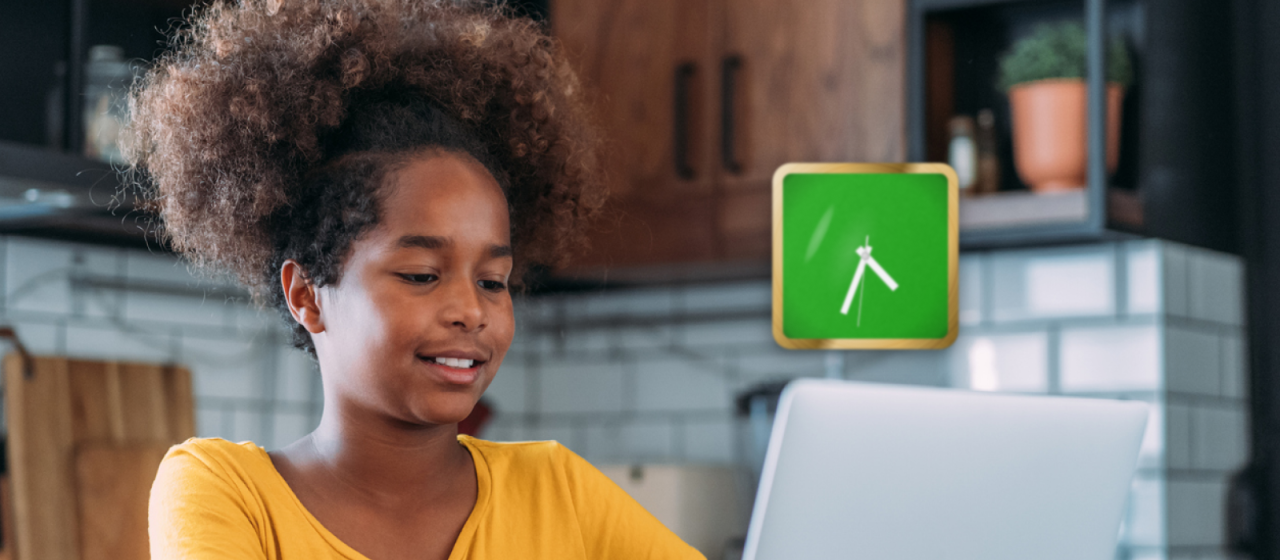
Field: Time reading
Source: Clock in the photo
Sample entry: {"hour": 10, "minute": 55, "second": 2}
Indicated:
{"hour": 4, "minute": 33, "second": 31}
